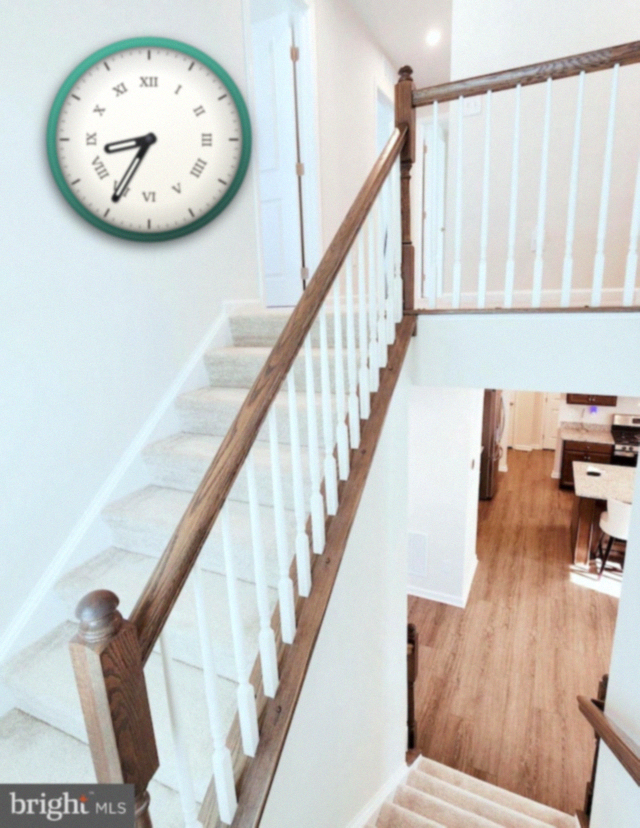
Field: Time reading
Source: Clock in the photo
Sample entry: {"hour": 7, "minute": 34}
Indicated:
{"hour": 8, "minute": 35}
